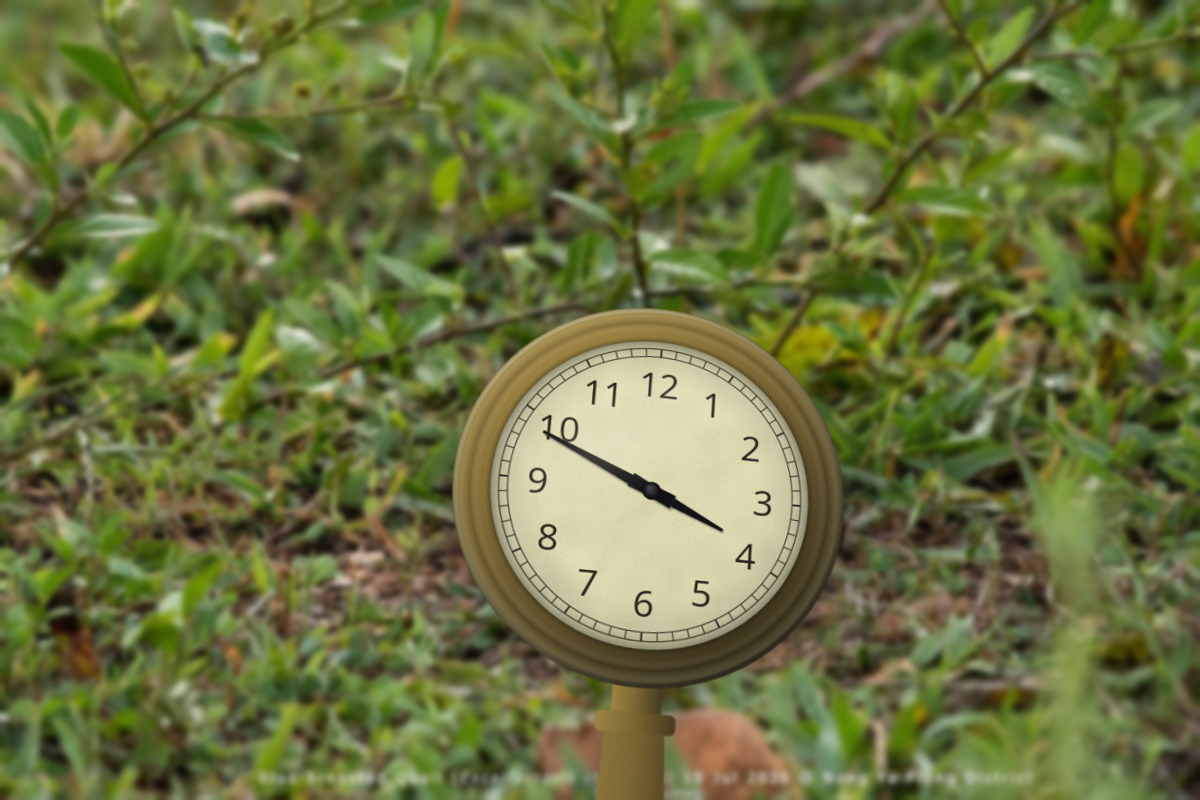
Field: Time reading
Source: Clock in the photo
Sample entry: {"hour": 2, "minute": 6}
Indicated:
{"hour": 3, "minute": 49}
